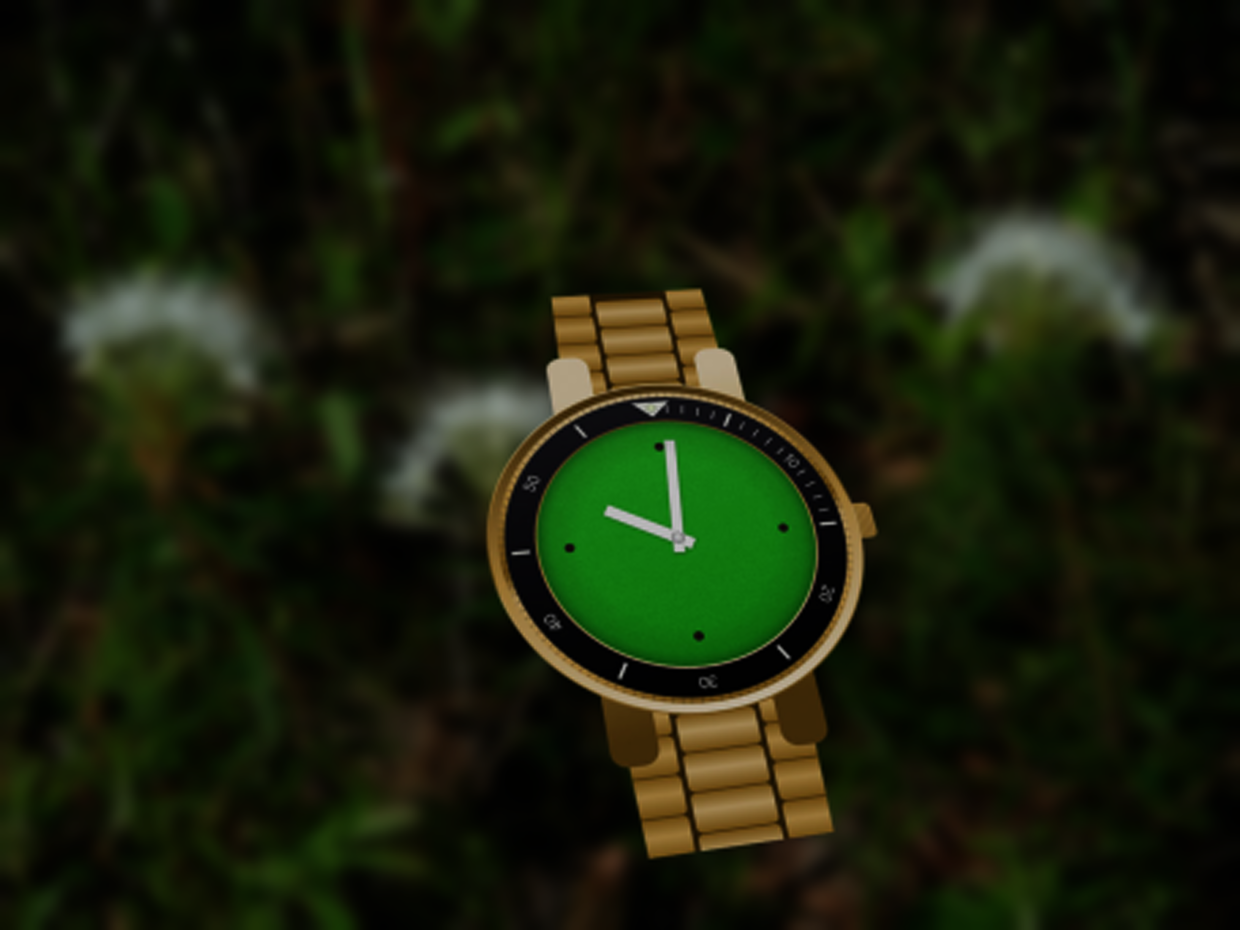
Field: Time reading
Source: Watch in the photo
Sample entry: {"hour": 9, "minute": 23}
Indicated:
{"hour": 10, "minute": 1}
